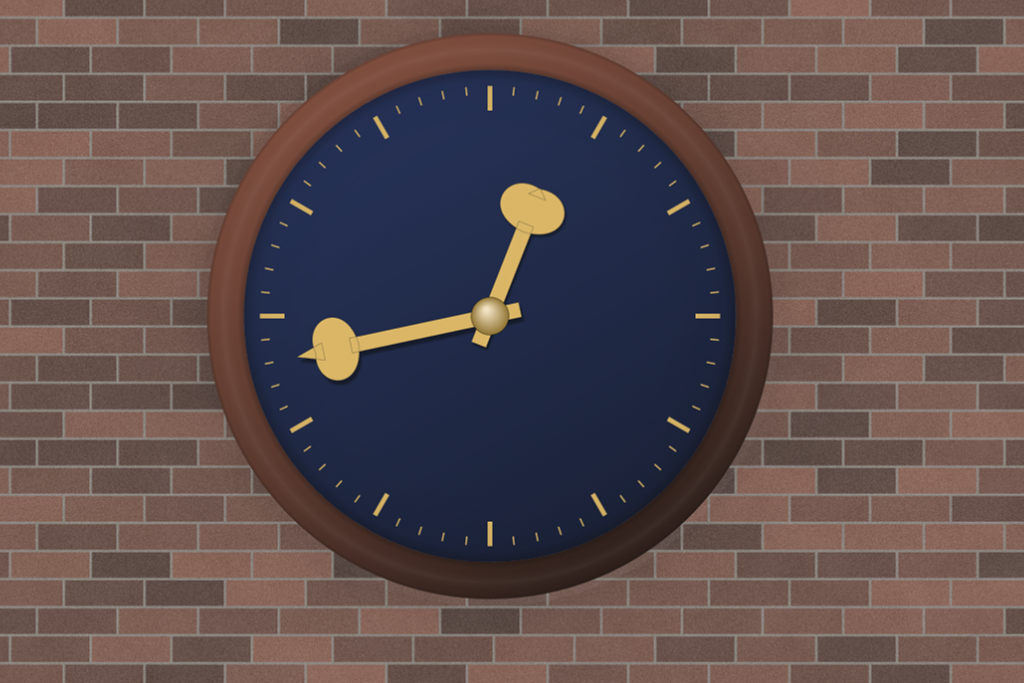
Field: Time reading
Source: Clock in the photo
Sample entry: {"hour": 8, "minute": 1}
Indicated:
{"hour": 12, "minute": 43}
